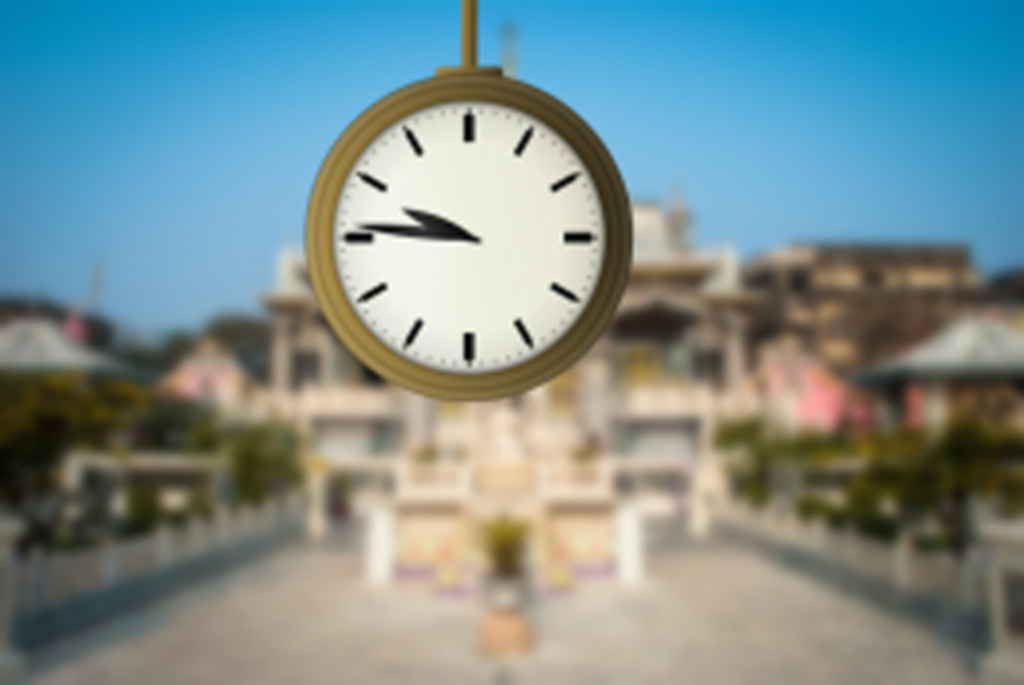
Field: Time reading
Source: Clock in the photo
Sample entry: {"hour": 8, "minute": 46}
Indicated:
{"hour": 9, "minute": 46}
